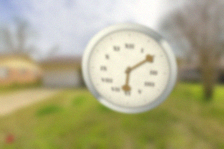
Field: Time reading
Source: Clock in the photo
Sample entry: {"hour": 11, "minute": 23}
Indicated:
{"hour": 6, "minute": 9}
